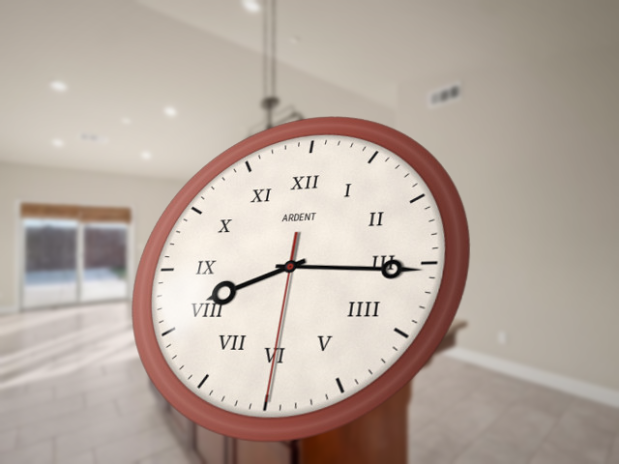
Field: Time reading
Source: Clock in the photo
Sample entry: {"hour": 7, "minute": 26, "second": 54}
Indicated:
{"hour": 8, "minute": 15, "second": 30}
